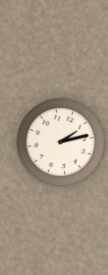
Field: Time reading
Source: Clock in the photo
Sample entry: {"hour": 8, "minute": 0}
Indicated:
{"hour": 1, "minute": 9}
